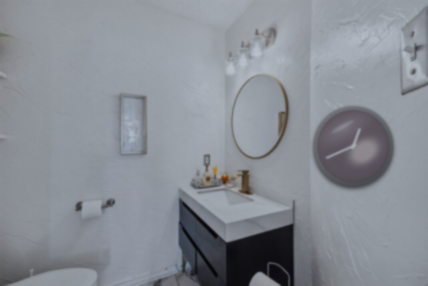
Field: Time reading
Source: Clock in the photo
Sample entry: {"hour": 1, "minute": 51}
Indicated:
{"hour": 12, "minute": 41}
